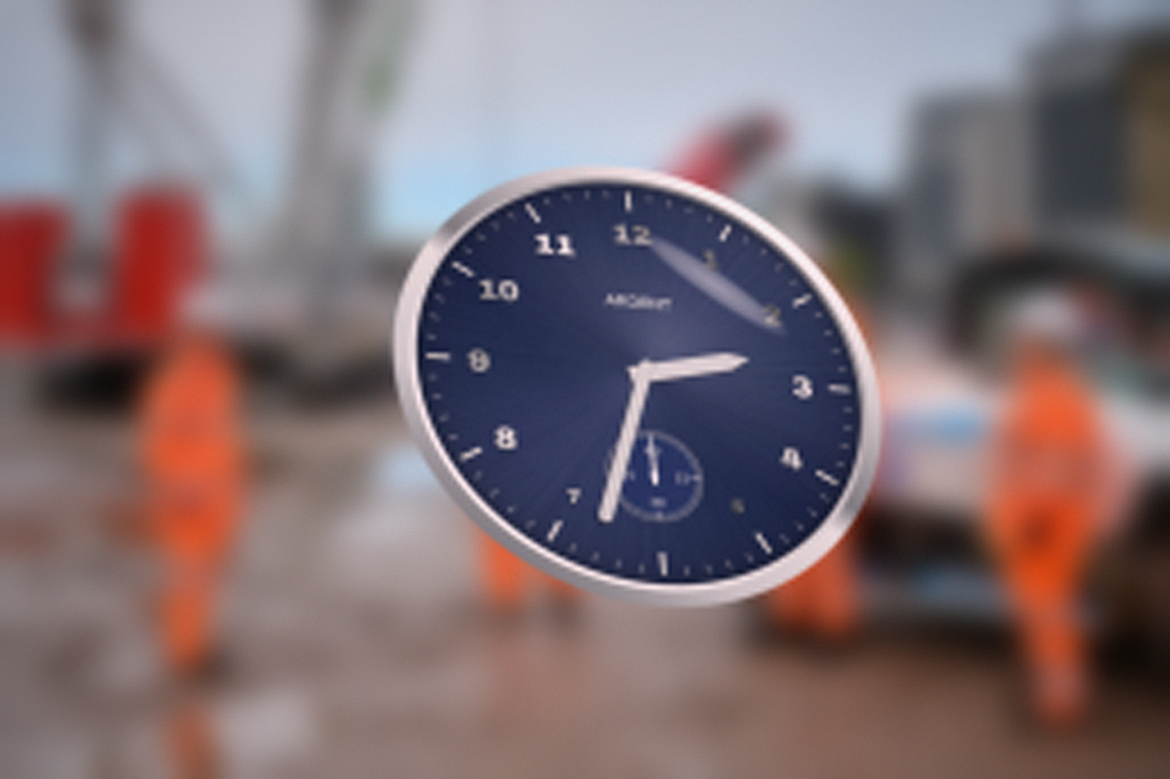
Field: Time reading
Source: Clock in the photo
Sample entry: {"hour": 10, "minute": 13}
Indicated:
{"hour": 2, "minute": 33}
